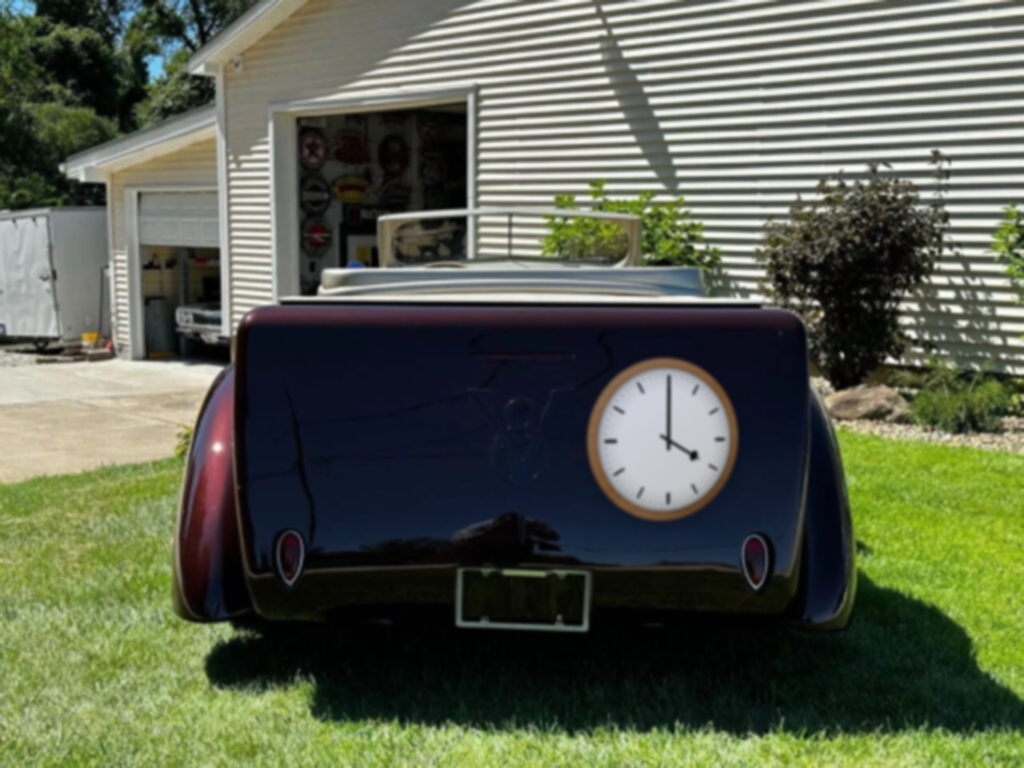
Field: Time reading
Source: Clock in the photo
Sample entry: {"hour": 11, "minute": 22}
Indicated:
{"hour": 4, "minute": 0}
